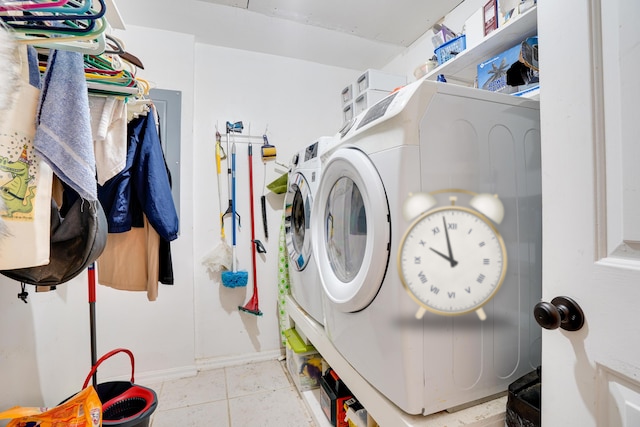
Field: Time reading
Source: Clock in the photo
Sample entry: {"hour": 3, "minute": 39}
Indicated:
{"hour": 9, "minute": 58}
